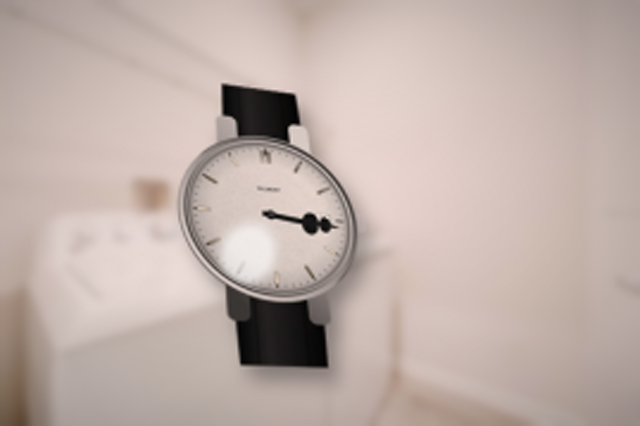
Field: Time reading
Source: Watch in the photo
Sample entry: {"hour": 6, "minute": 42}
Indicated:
{"hour": 3, "minute": 16}
